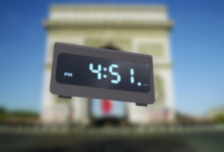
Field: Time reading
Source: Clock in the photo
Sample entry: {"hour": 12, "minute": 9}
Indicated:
{"hour": 4, "minute": 51}
